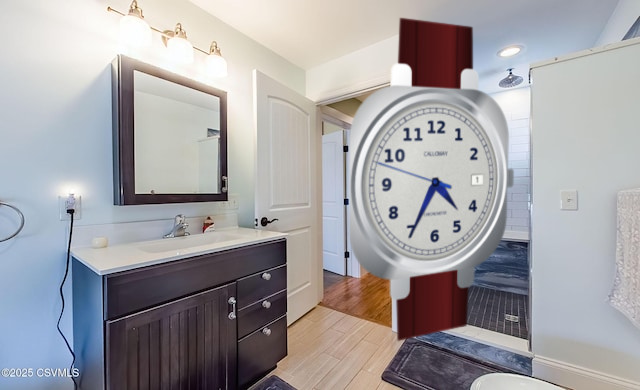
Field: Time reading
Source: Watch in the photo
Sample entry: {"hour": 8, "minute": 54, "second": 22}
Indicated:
{"hour": 4, "minute": 34, "second": 48}
